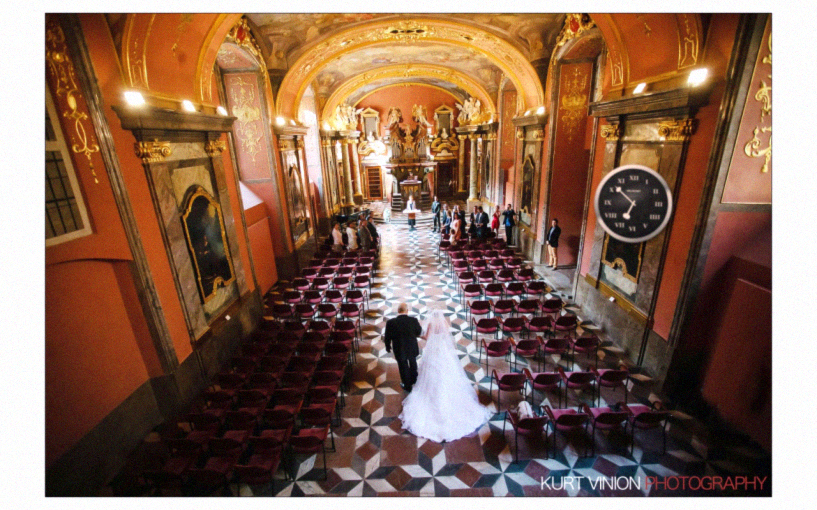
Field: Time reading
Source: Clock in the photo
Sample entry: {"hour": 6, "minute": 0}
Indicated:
{"hour": 6, "minute": 52}
